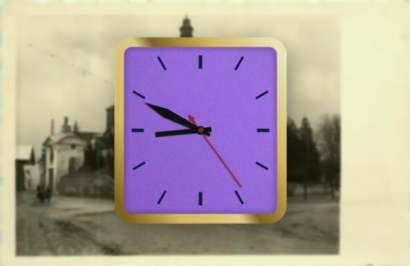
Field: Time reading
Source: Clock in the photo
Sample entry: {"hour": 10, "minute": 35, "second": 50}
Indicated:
{"hour": 8, "minute": 49, "second": 24}
